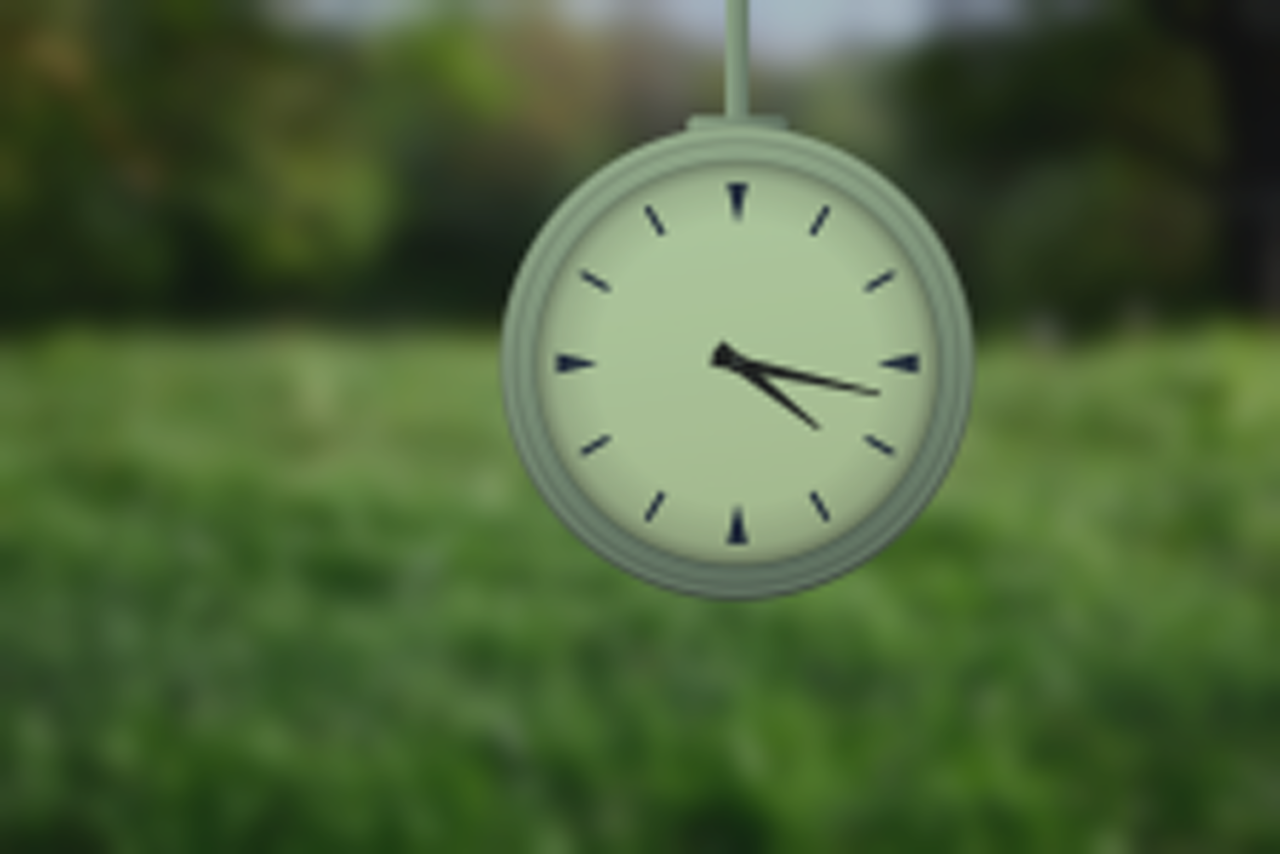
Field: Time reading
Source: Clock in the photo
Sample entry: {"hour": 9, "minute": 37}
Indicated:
{"hour": 4, "minute": 17}
